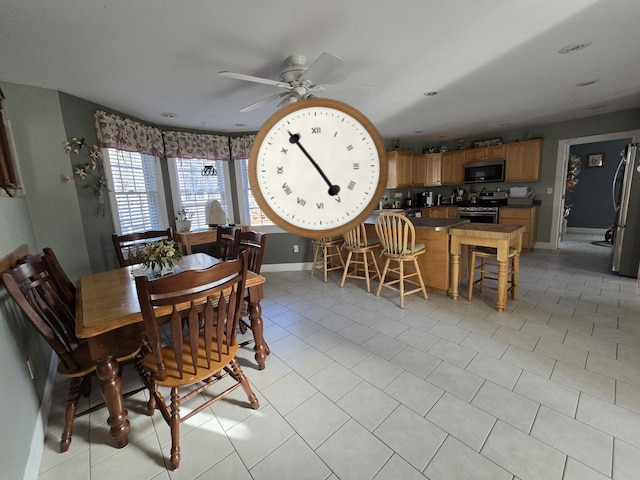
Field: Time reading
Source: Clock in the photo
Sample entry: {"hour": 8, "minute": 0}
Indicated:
{"hour": 4, "minute": 54}
